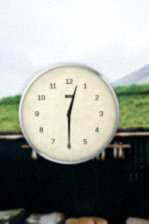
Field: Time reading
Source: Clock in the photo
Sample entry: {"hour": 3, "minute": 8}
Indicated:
{"hour": 12, "minute": 30}
